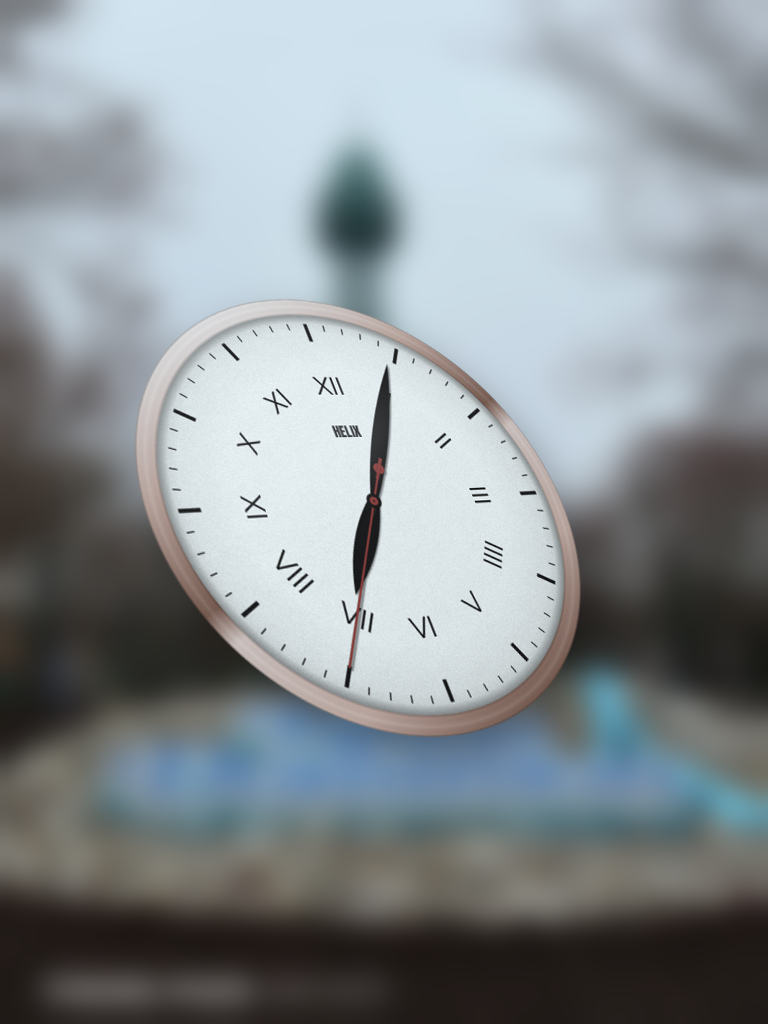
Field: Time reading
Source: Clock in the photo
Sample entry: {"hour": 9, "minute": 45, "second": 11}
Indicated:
{"hour": 7, "minute": 4, "second": 35}
